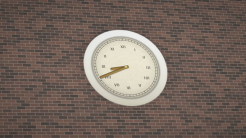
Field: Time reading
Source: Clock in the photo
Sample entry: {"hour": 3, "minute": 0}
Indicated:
{"hour": 8, "minute": 41}
